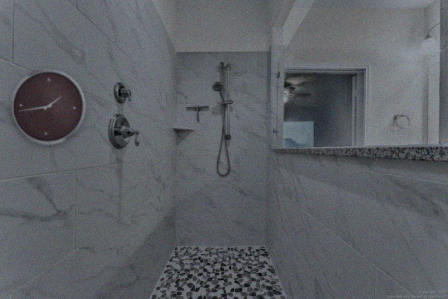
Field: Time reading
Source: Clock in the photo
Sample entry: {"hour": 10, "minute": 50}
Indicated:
{"hour": 1, "minute": 43}
